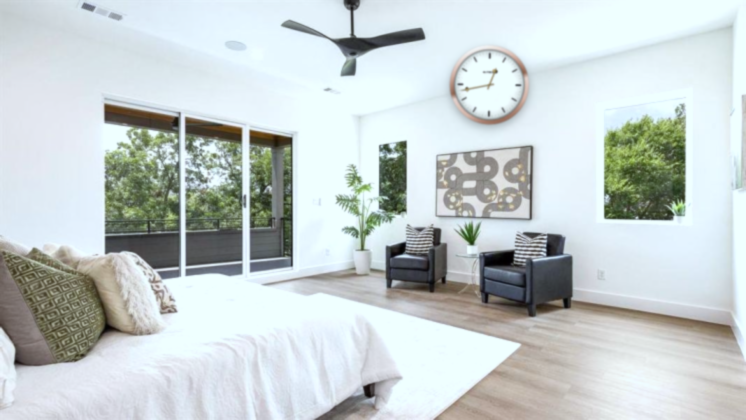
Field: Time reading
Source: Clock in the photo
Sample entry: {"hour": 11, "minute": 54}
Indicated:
{"hour": 12, "minute": 43}
